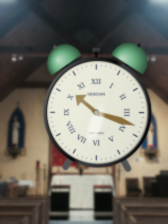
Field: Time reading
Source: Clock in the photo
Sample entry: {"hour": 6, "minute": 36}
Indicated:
{"hour": 10, "minute": 18}
